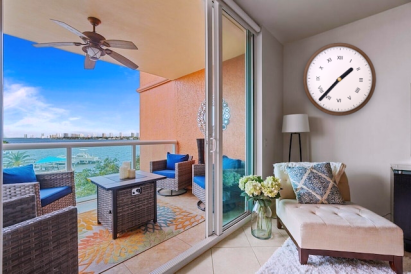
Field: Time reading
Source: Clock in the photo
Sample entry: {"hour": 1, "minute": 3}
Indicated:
{"hour": 1, "minute": 37}
